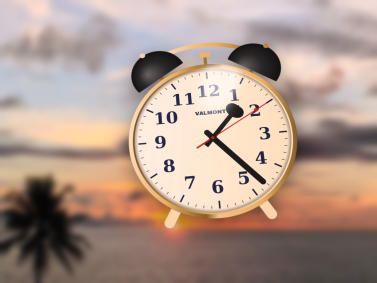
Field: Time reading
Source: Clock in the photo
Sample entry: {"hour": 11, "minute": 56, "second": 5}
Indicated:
{"hour": 1, "minute": 23, "second": 10}
